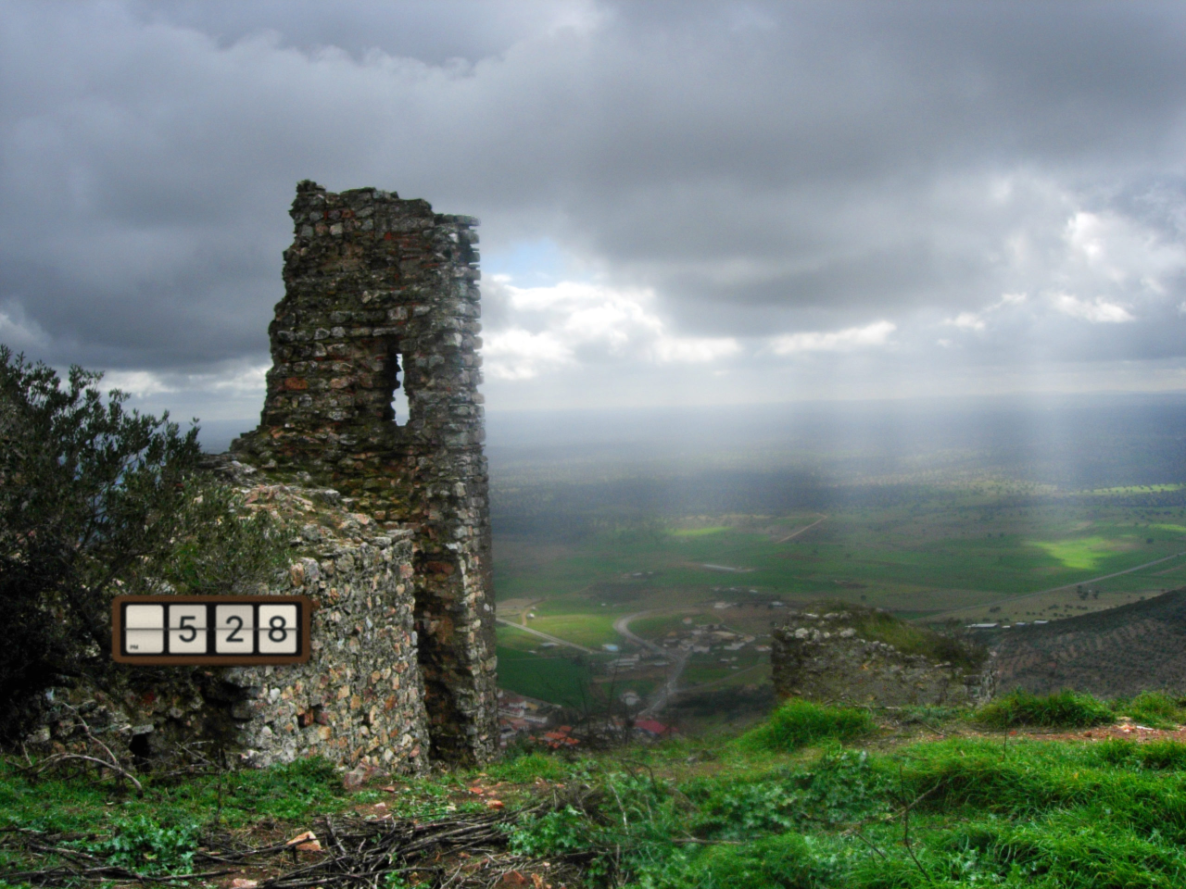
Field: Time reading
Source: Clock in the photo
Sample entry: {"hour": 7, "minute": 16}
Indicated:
{"hour": 5, "minute": 28}
